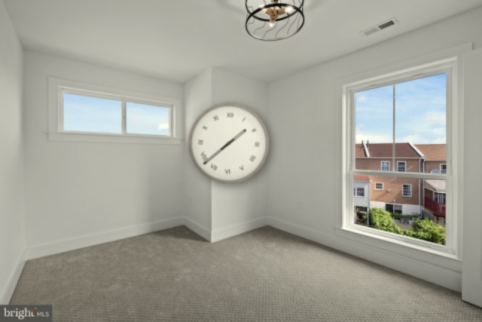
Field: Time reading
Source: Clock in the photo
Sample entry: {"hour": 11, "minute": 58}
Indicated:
{"hour": 1, "minute": 38}
